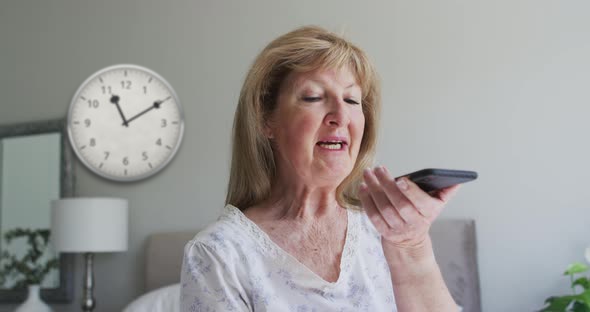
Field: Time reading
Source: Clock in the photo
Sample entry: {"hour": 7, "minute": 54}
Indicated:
{"hour": 11, "minute": 10}
